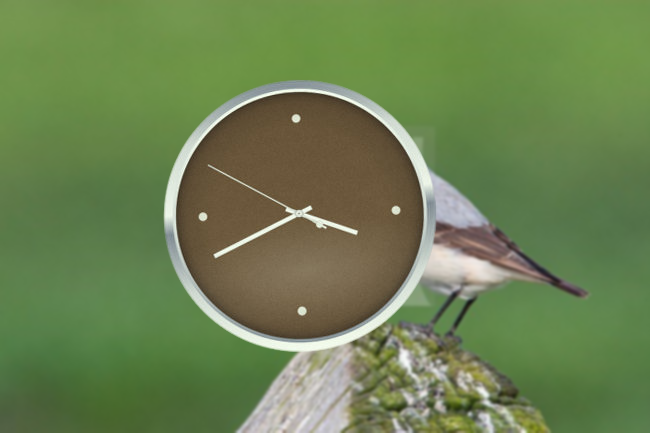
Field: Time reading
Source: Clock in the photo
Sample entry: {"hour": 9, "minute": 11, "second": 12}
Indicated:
{"hour": 3, "minute": 40, "second": 50}
